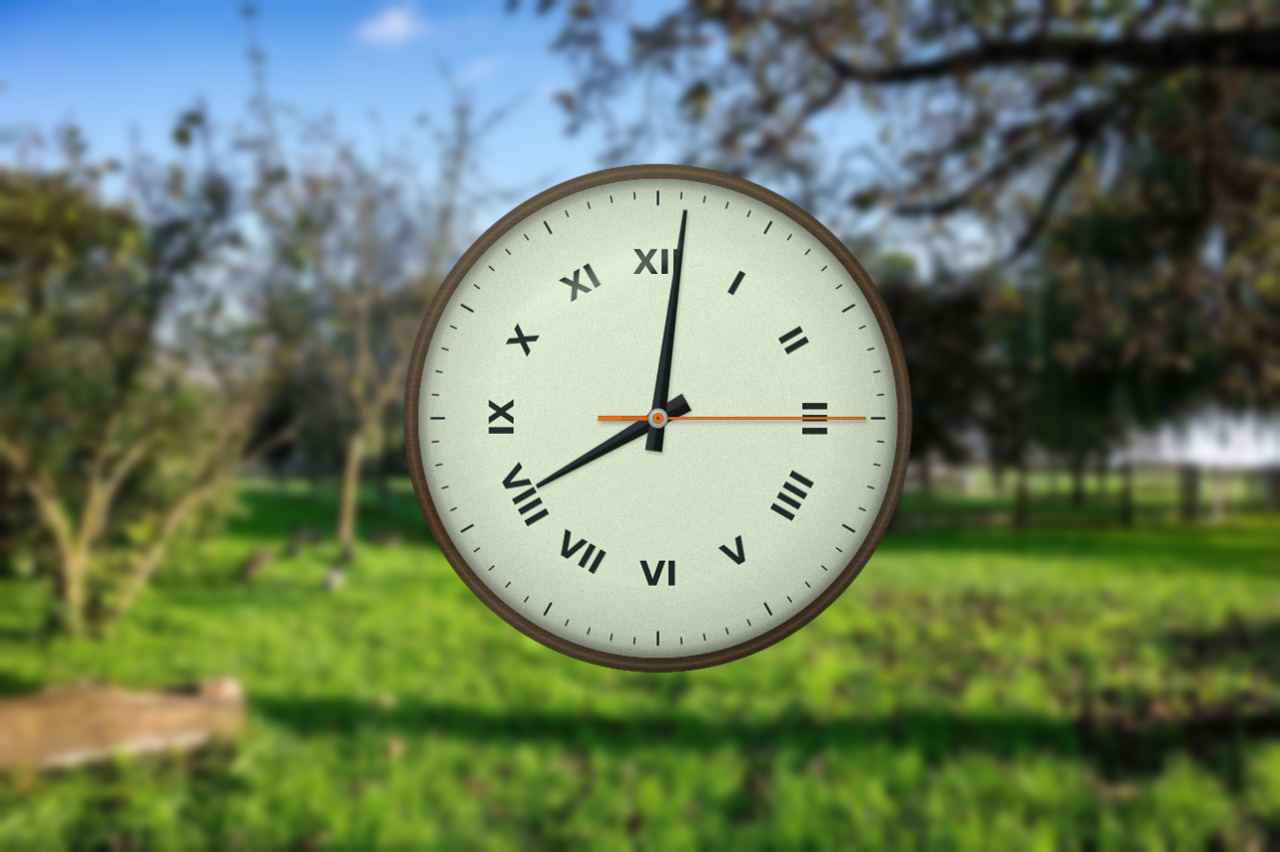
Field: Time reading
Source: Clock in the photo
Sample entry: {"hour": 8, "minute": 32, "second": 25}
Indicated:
{"hour": 8, "minute": 1, "second": 15}
